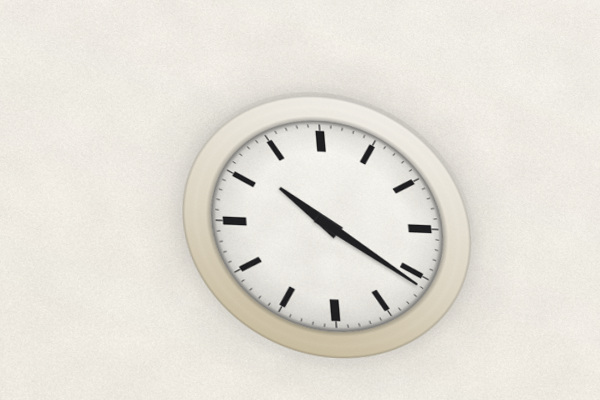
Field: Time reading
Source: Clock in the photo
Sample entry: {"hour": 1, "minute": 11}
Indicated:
{"hour": 10, "minute": 21}
